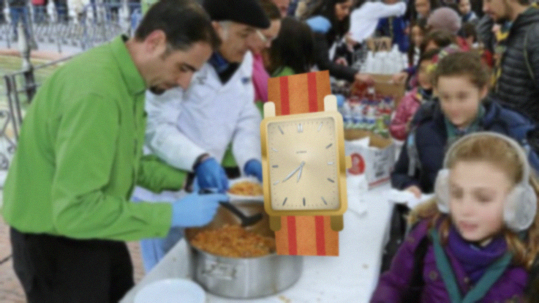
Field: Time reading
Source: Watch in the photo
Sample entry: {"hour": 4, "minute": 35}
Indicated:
{"hour": 6, "minute": 39}
